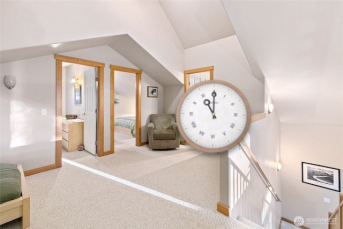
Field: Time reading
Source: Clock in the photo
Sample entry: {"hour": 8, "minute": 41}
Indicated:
{"hour": 11, "minute": 0}
